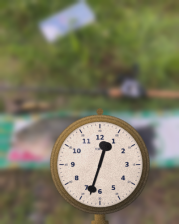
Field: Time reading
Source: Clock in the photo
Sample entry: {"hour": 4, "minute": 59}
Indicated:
{"hour": 12, "minute": 33}
